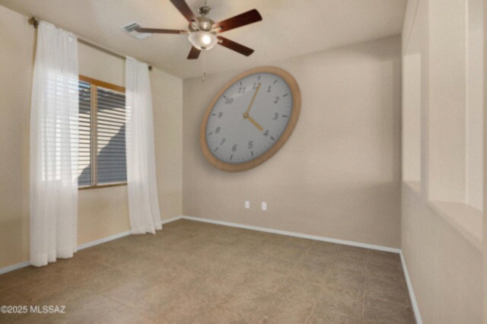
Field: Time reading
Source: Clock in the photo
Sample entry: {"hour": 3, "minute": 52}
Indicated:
{"hour": 4, "minute": 1}
